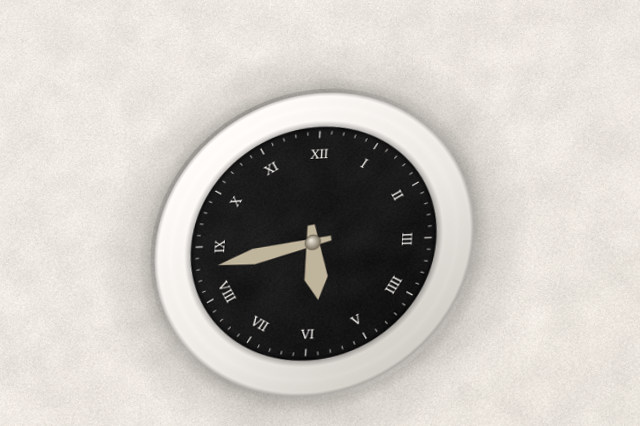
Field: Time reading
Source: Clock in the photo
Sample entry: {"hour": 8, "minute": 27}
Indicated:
{"hour": 5, "minute": 43}
